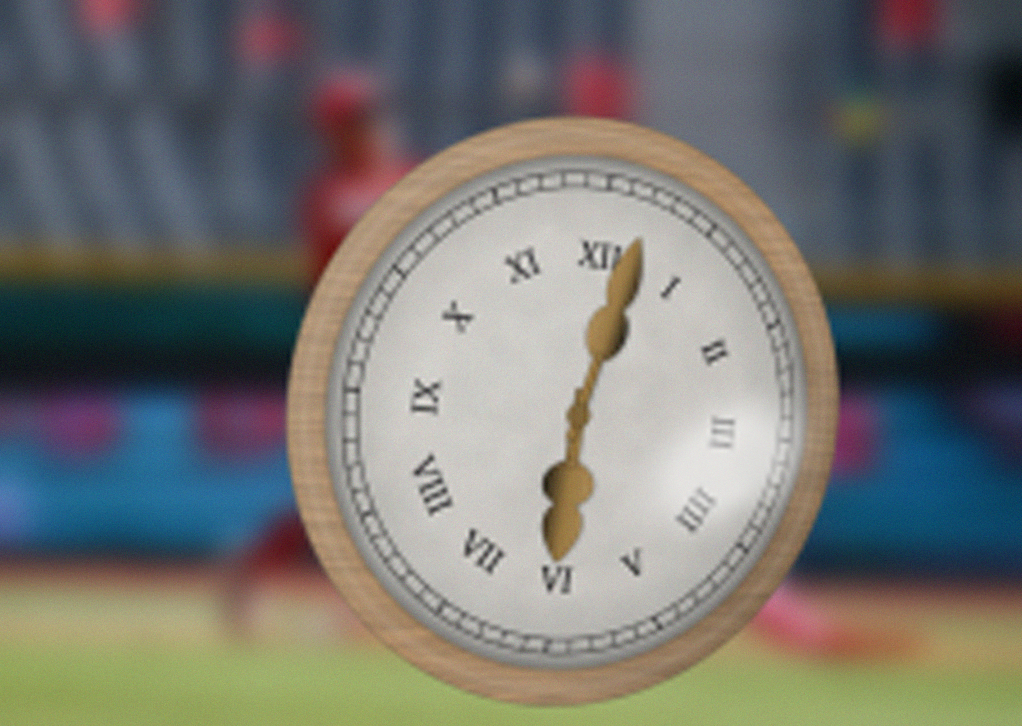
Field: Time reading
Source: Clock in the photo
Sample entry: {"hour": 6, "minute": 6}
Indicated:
{"hour": 6, "minute": 2}
